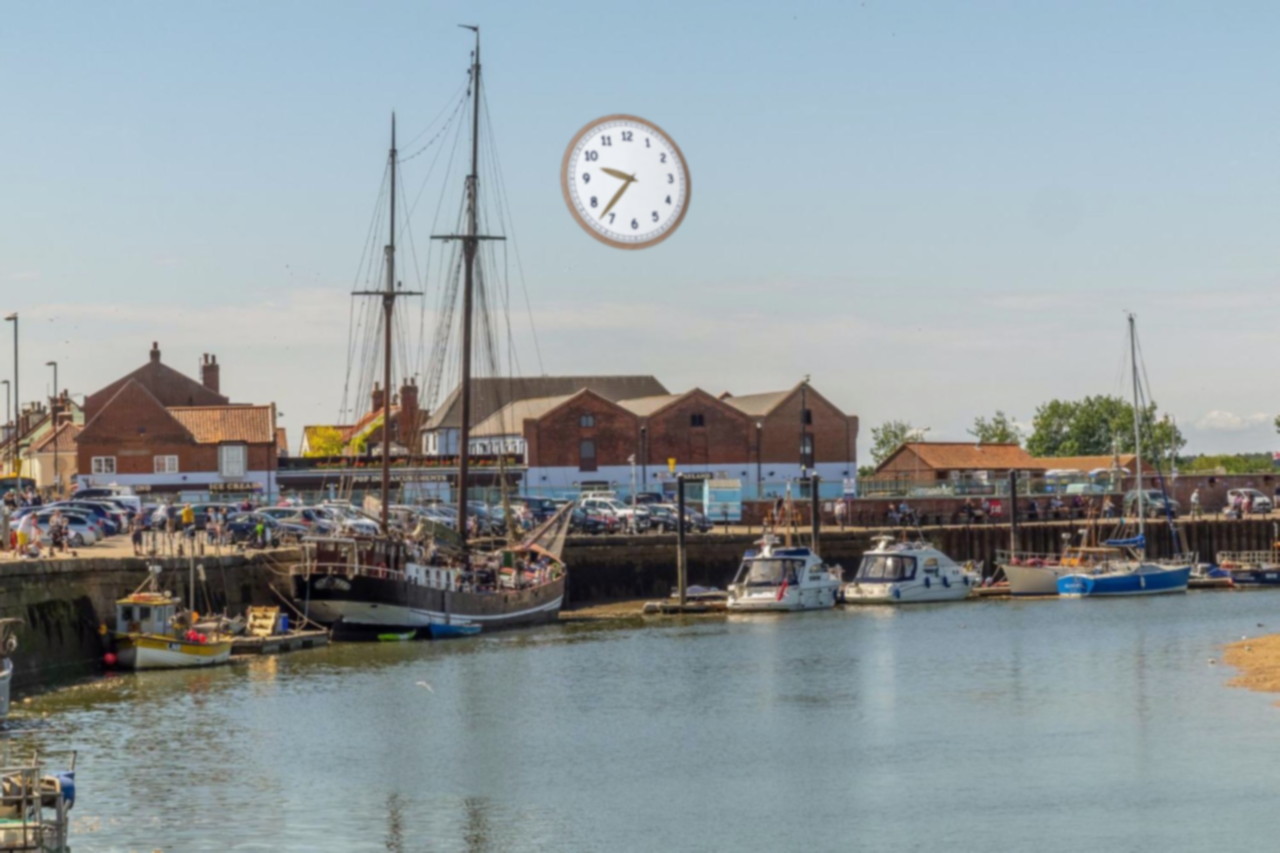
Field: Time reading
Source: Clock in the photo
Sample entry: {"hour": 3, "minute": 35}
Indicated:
{"hour": 9, "minute": 37}
